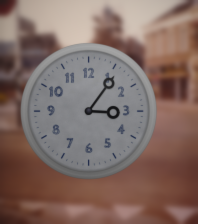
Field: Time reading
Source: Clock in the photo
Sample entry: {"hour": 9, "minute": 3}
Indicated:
{"hour": 3, "minute": 6}
